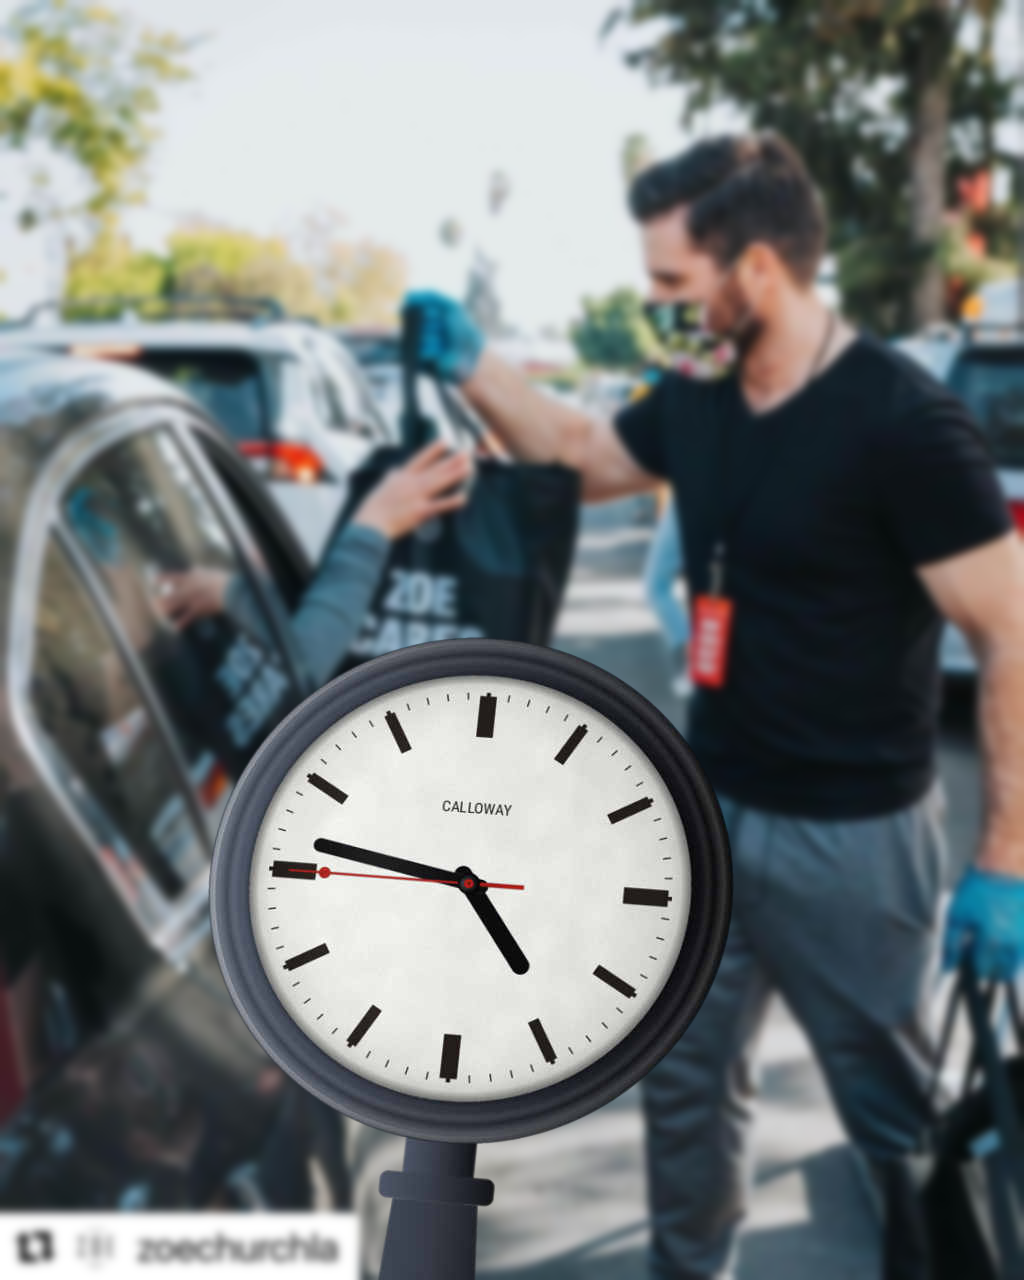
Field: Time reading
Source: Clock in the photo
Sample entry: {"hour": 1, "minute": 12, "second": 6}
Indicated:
{"hour": 4, "minute": 46, "second": 45}
